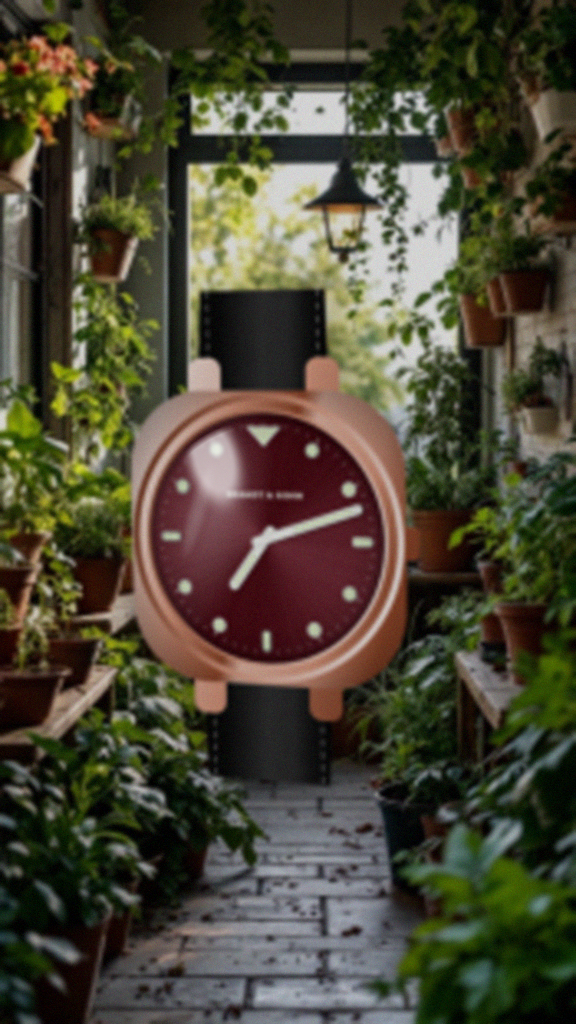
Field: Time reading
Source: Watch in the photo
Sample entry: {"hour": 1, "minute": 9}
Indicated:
{"hour": 7, "minute": 12}
